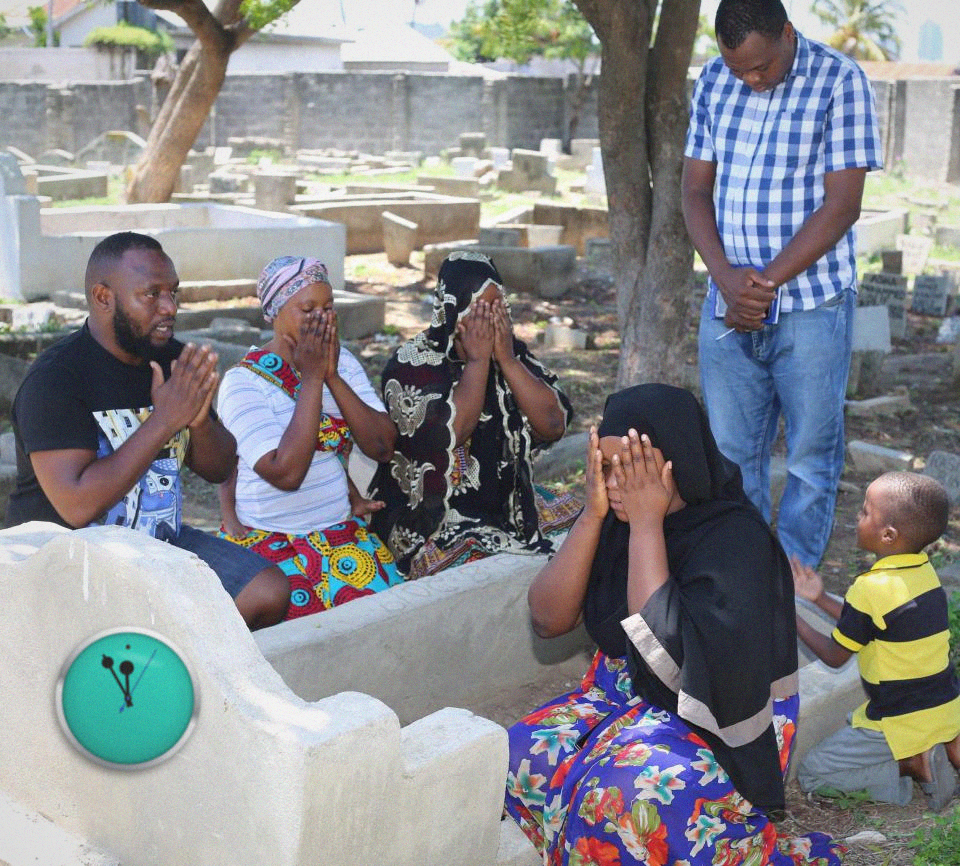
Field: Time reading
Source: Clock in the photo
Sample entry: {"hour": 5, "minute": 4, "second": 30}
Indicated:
{"hour": 11, "minute": 55, "second": 5}
